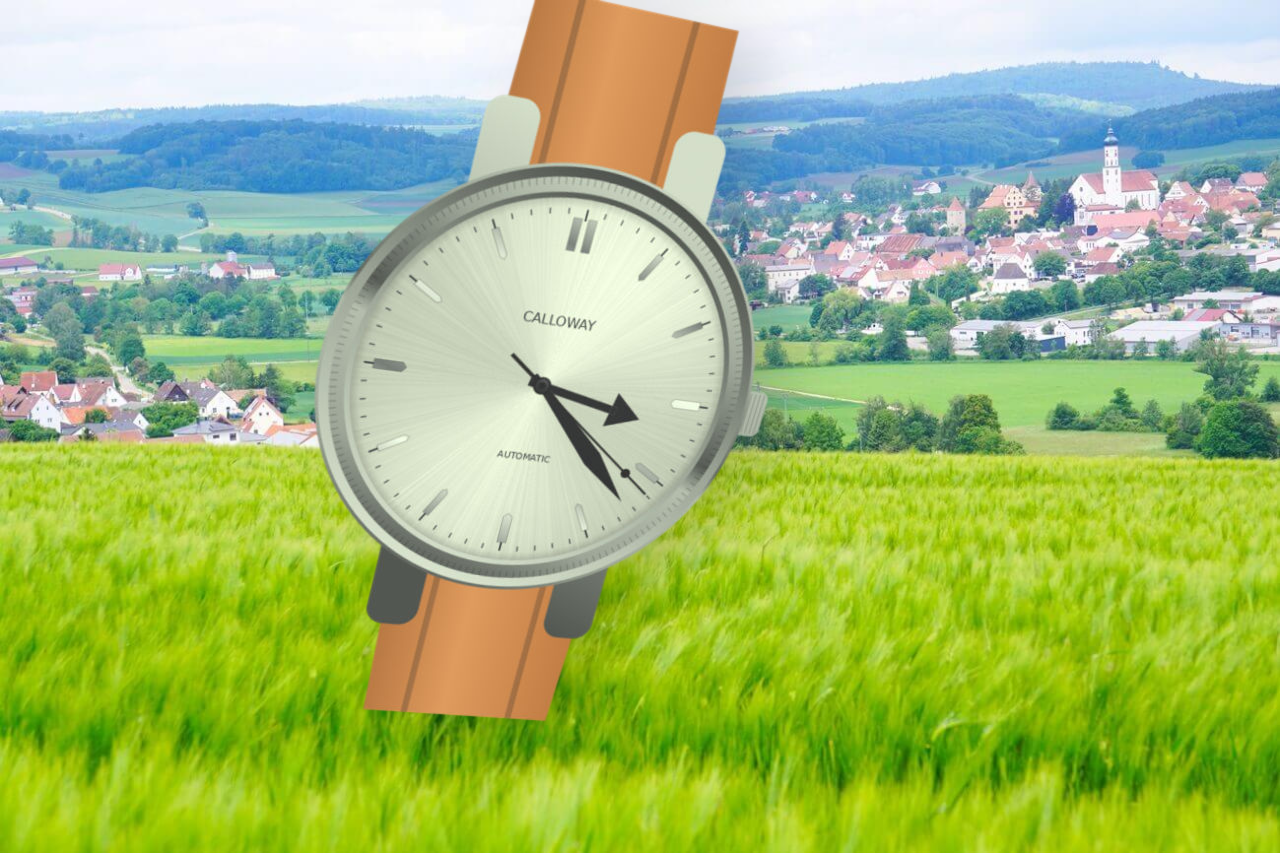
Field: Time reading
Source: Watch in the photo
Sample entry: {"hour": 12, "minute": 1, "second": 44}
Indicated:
{"hour": 3, "minute": 22, "second": 21}
